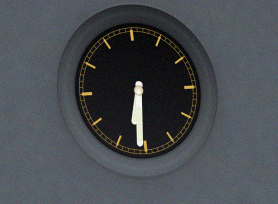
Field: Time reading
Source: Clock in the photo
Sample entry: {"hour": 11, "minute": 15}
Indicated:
{"hour": 6, "minute": 31}
